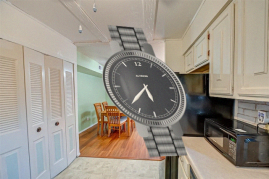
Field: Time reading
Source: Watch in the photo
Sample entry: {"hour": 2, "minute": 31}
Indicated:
{"hour": 5, "minute": 38}
